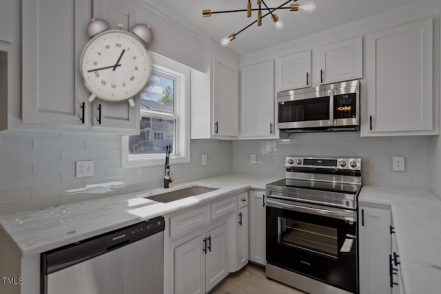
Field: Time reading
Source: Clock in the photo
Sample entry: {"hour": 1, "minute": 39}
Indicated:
{"hour": 12, "minute": 42}
